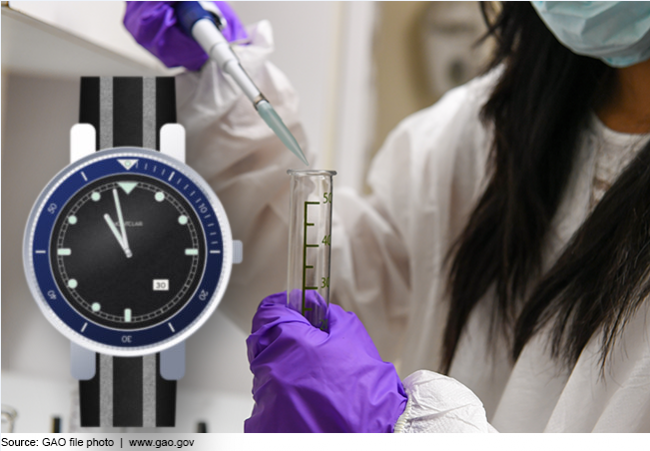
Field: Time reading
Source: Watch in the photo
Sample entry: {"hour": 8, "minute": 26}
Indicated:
{"hour": 10, "minute": 58}
